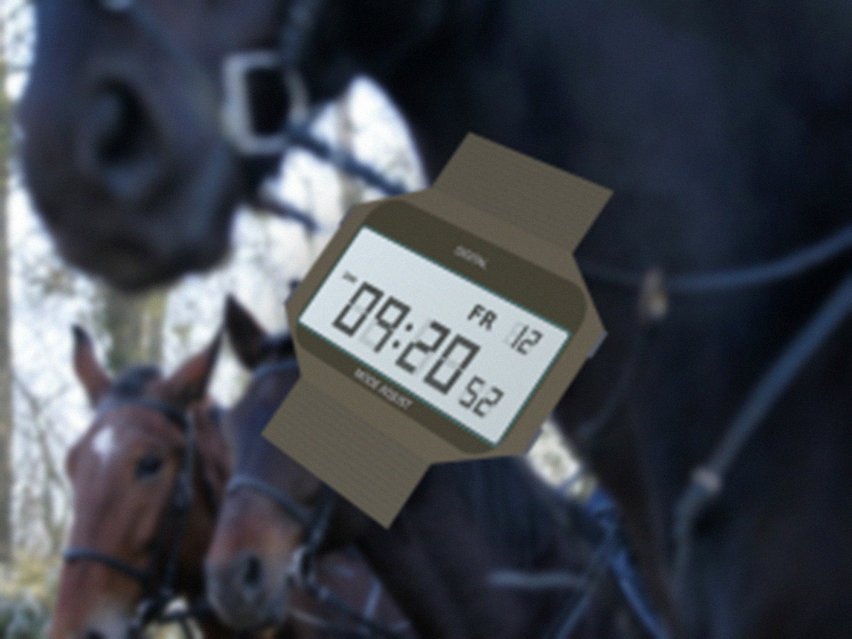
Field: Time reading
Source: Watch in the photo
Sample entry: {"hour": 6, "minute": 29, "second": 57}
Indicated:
{"hour": 9, "minute": 20, "second": 52}
